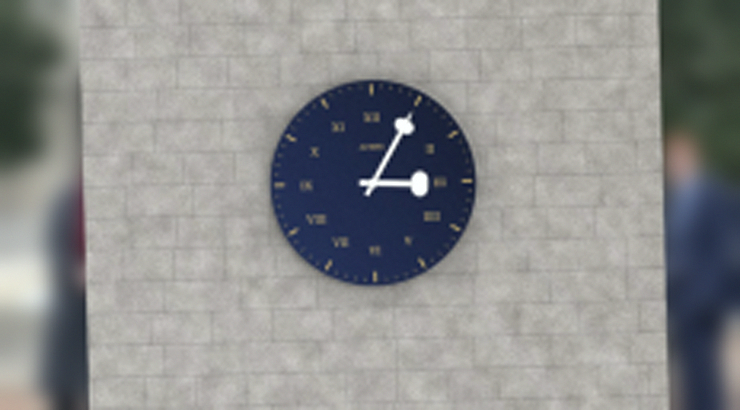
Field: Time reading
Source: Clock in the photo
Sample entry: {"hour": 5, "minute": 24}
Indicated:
{"hour": 3, "minute": 5}
